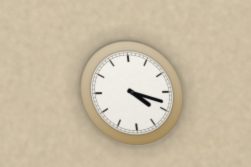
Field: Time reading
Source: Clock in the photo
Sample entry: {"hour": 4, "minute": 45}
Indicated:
{"hour": 4, "minute": 18}
